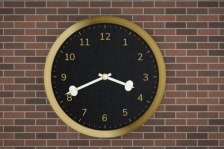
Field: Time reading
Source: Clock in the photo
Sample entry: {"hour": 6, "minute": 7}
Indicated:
{"hour": 3, "minute": 41}
